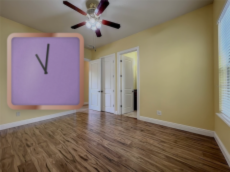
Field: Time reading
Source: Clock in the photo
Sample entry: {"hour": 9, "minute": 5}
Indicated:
{"hour": 11, "minute": 1}
